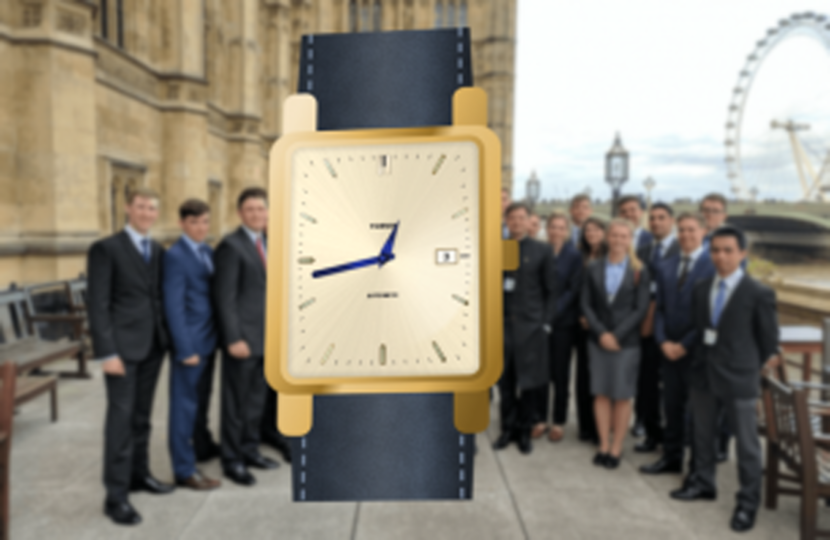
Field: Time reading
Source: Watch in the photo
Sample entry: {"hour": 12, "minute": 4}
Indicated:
{"hour": 12, "minute": 43}
